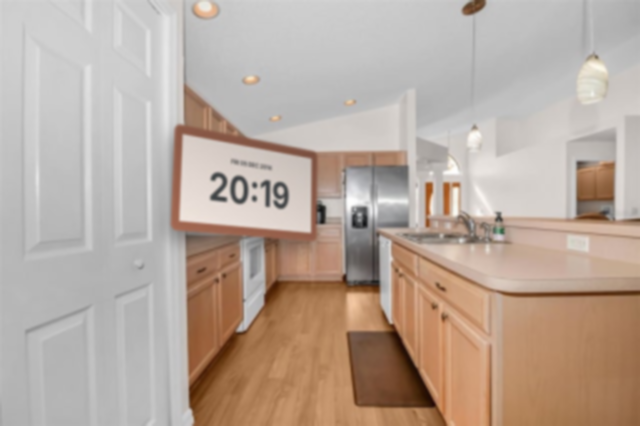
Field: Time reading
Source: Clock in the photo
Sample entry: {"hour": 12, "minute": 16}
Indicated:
{"hour": 20, "minute": 19}
